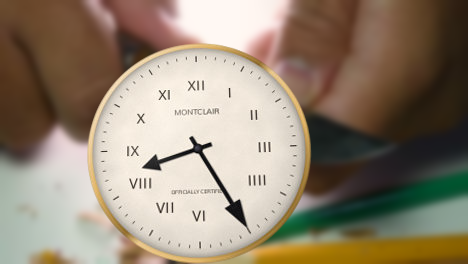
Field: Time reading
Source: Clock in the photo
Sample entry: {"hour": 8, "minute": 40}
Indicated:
{"hour": 8, "minute": 25}
